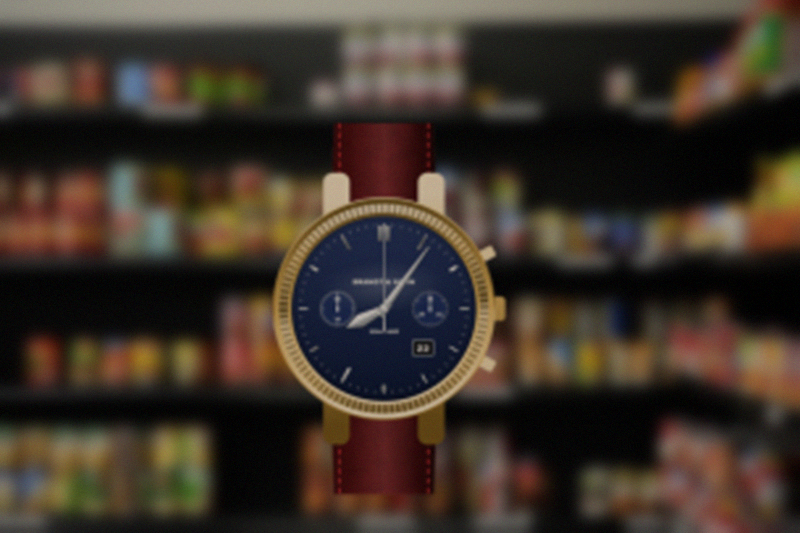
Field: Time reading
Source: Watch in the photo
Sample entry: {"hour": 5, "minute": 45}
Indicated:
{"hour": 8, "minute": 6}
